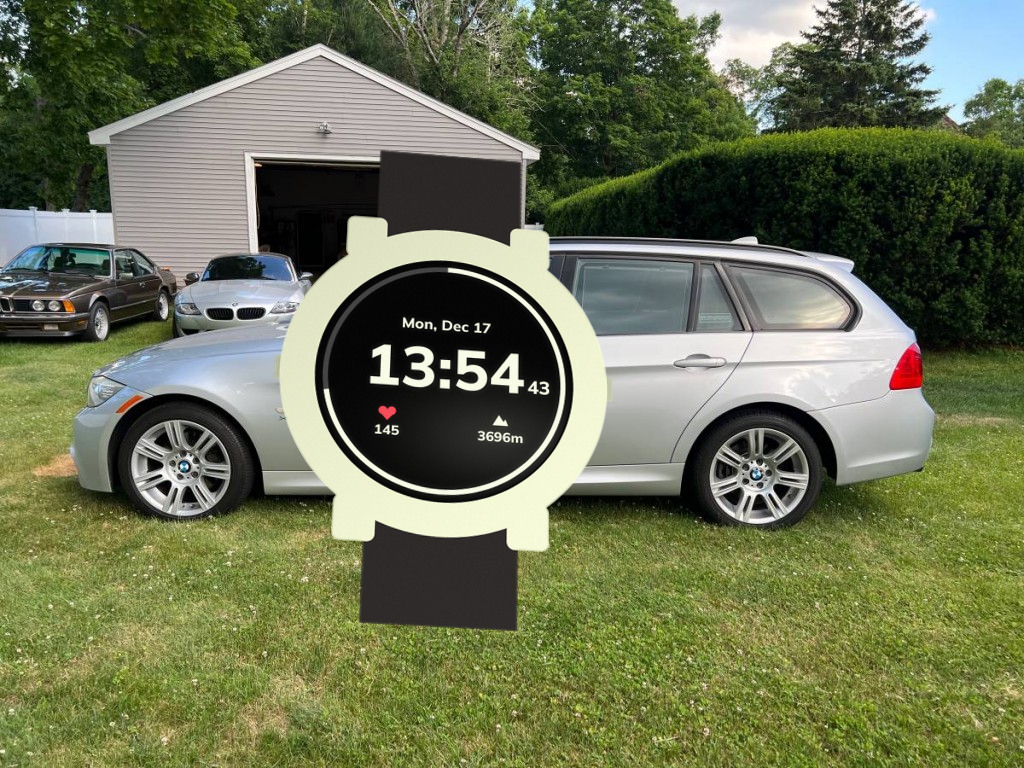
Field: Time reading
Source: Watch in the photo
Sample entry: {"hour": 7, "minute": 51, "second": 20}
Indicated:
{"hour": 13, "minute": 54, "second": 43}
